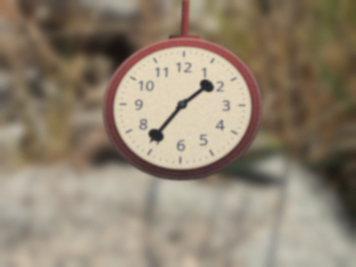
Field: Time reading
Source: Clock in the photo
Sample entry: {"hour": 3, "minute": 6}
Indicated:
{"hour": 1, "minute": 36}
